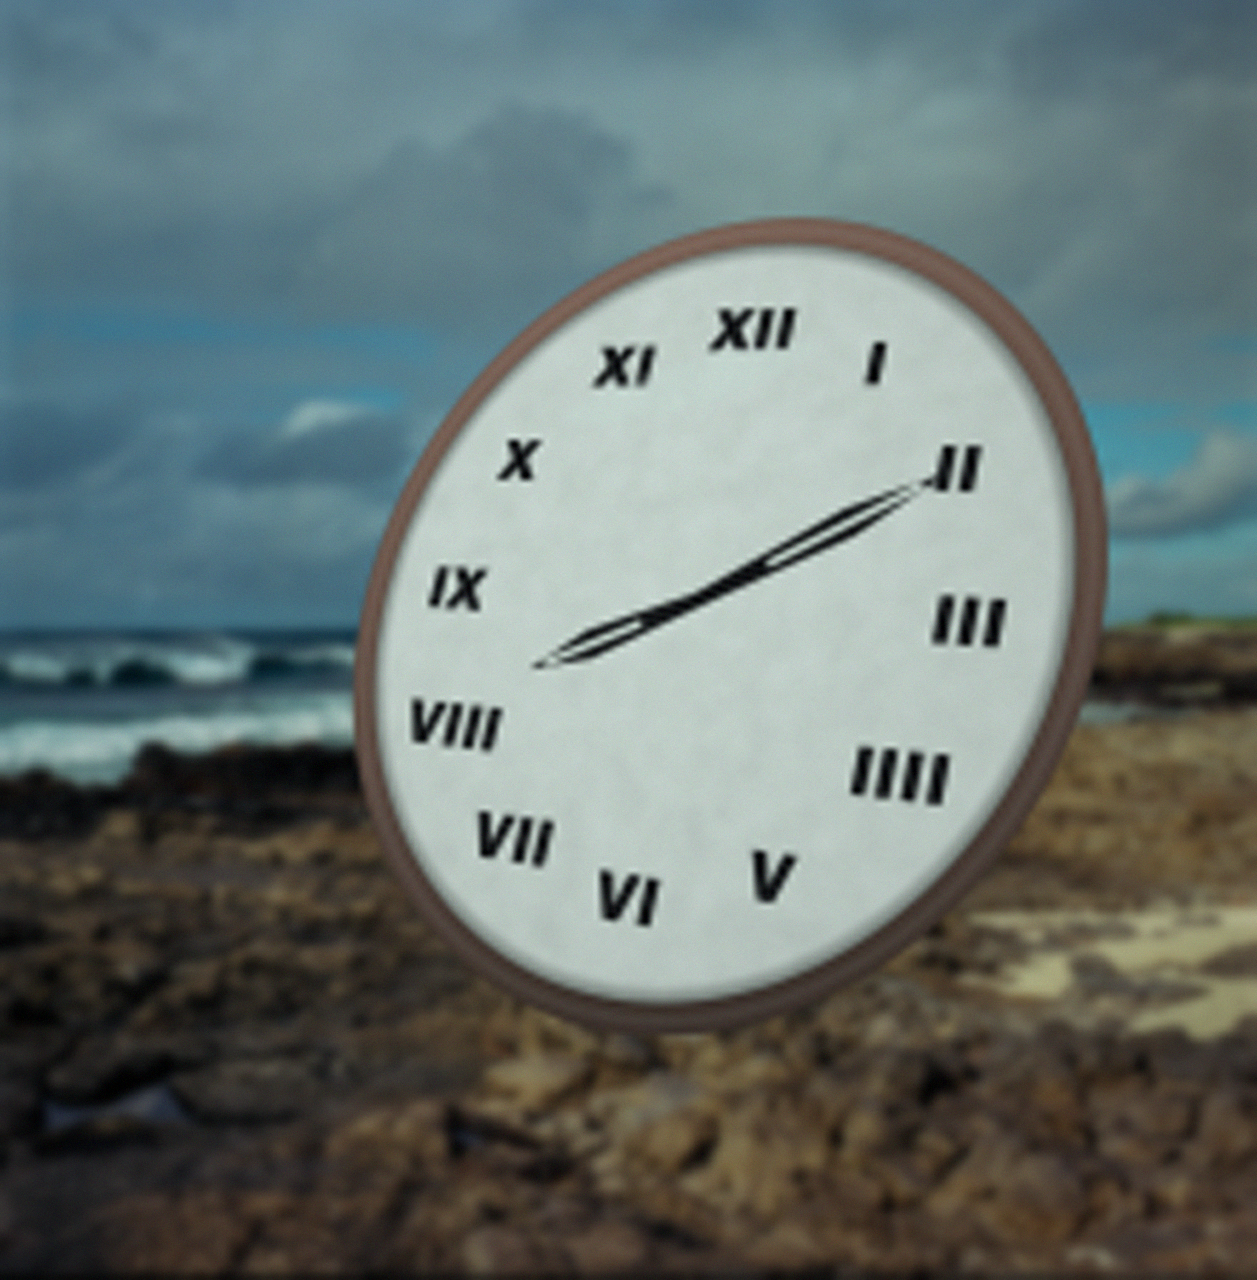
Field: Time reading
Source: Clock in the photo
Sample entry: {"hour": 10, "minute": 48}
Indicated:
{"hour": 8, "minute": 10}
